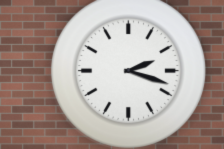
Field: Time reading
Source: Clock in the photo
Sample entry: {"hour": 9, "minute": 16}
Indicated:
{"hour": 2, "minute": 18}
